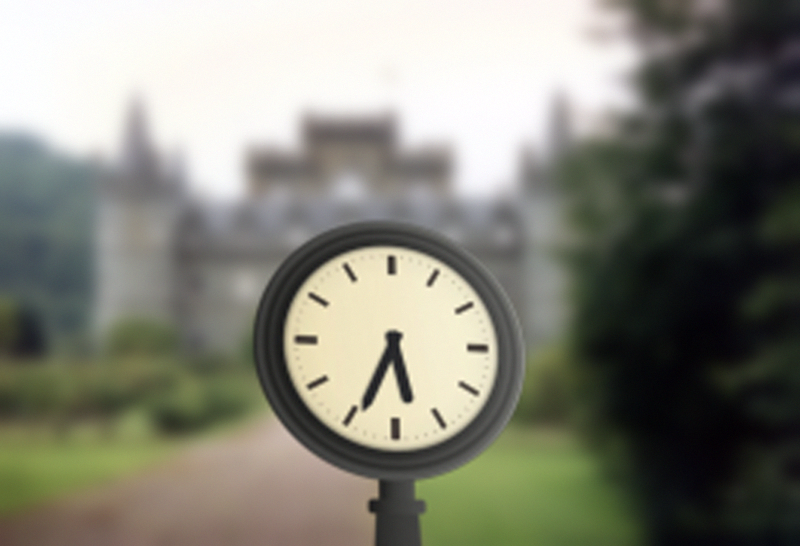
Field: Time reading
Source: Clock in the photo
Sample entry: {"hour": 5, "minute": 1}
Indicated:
{"hour": 5, "minute": 34}
